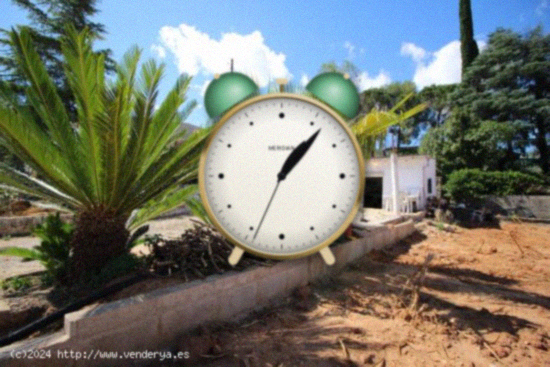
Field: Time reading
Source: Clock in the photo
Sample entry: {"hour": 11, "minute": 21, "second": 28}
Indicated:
{"hour": 1, "minute": 6, "second": 34}
